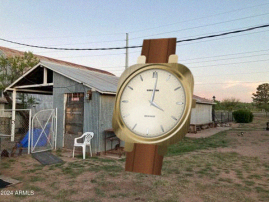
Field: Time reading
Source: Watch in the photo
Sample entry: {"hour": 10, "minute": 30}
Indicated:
{"hour": 4, "minute": 1}
